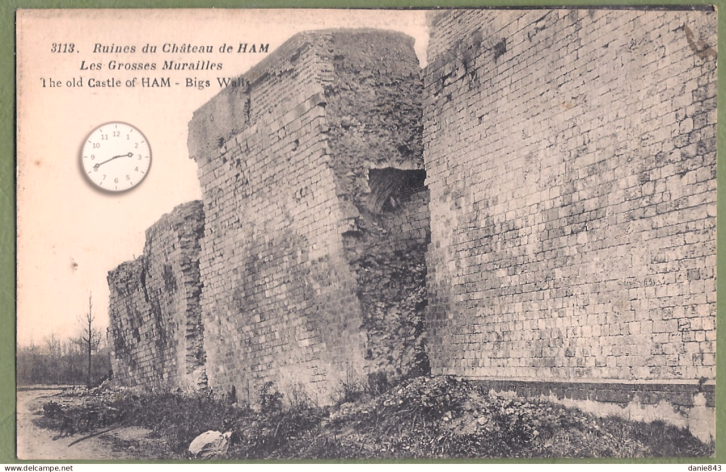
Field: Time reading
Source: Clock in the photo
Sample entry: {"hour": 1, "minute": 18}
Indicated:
{"hour": 2, "minute": 41}
